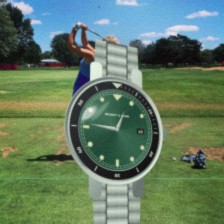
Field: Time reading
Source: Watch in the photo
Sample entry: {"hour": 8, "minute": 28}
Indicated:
{"hour": 12, "minute": 46}
